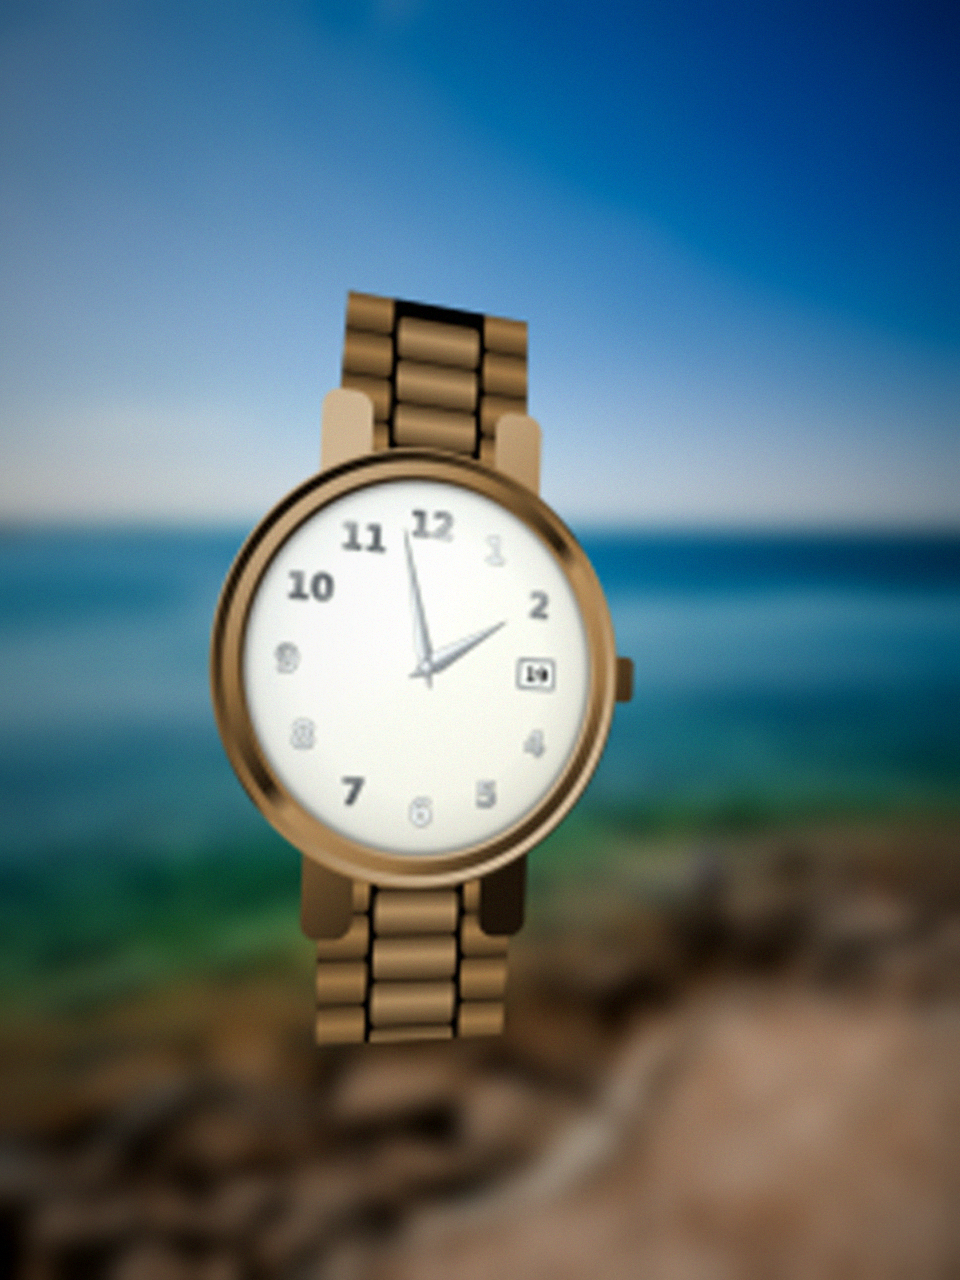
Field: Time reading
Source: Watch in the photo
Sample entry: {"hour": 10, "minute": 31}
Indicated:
{"hour": 1, "minute": 58}
